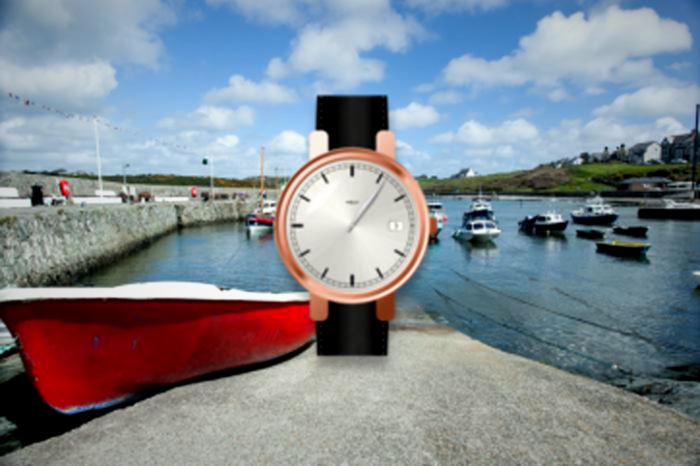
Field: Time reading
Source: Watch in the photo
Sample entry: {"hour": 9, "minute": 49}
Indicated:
{"hour": 1, "minute": 6}
